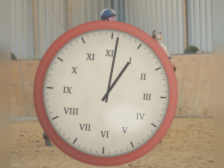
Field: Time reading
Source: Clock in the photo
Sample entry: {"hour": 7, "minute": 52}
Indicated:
{"hour": 1, "minute": 1}
